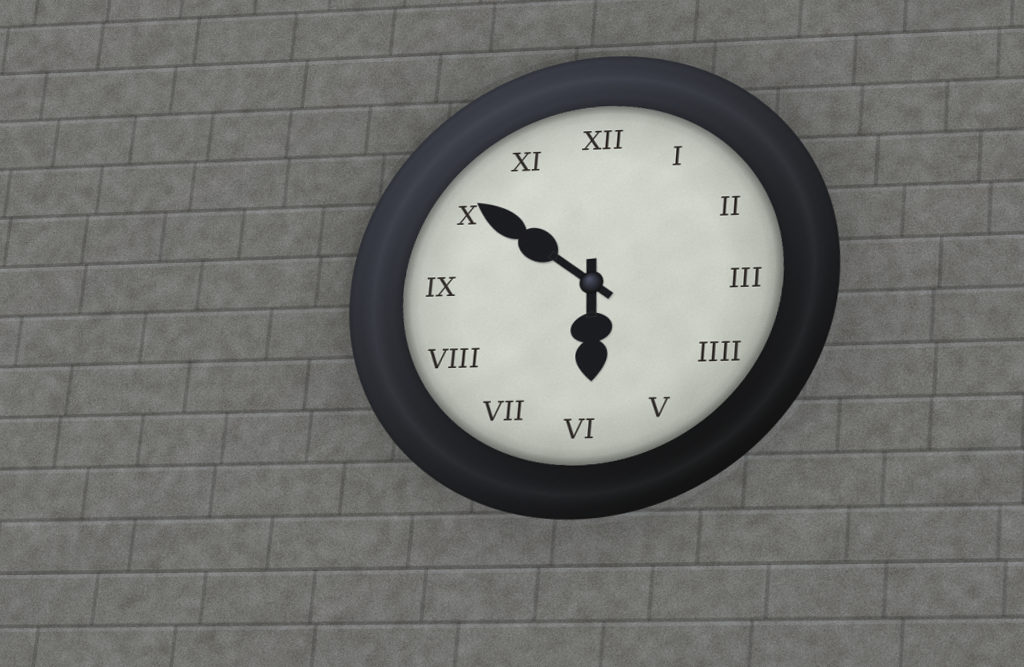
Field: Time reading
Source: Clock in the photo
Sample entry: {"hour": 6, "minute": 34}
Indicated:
{"hour": 5, "minute": 51}
